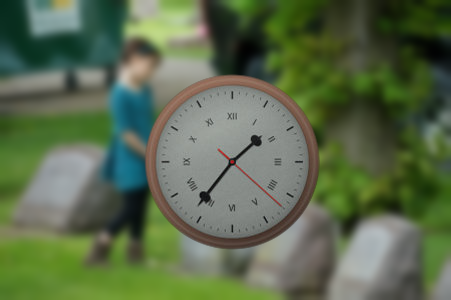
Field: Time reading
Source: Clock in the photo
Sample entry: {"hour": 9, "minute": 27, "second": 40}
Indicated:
{"hour": 1, "minute": 36, "second": 22}
